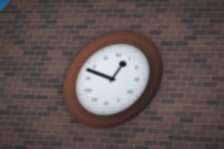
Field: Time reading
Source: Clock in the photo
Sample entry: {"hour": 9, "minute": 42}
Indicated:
{"hour": 12, "minute": 48}
